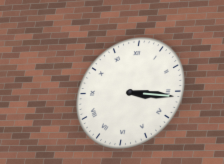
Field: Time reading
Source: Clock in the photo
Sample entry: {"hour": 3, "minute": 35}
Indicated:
{"hour": 3, "minute": 16}
